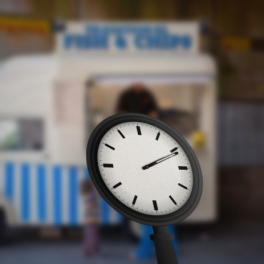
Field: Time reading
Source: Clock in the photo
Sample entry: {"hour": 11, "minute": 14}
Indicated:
{"hour": 2, "minute": 11}
